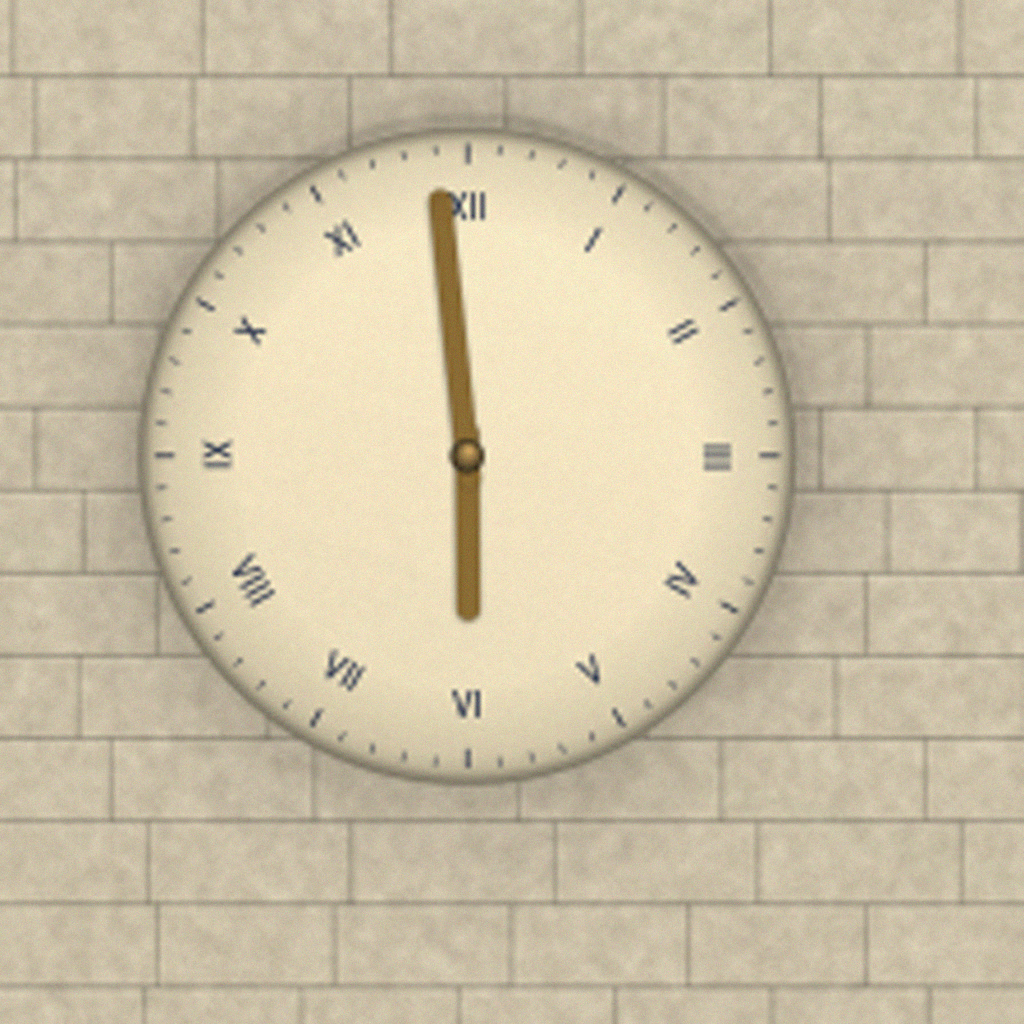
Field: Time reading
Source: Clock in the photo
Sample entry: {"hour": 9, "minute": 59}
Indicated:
{"hour": 5, "minute": 59}
